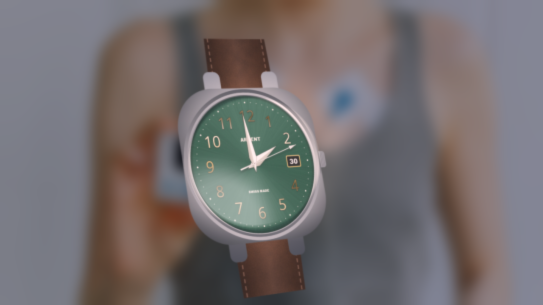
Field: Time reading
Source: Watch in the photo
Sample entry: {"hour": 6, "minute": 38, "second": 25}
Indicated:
{"hour": 1, "minute": 59, "second": 12}
